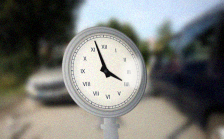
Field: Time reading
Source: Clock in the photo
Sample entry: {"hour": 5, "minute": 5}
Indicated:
{"hour": 3, "minute": 57}
